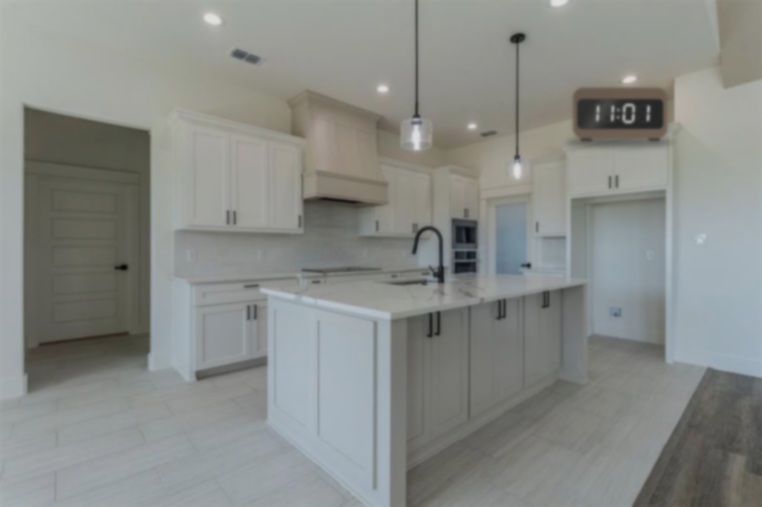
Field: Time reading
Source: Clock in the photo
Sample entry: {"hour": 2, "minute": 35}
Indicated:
{"hour": 11, "minute": 1}
